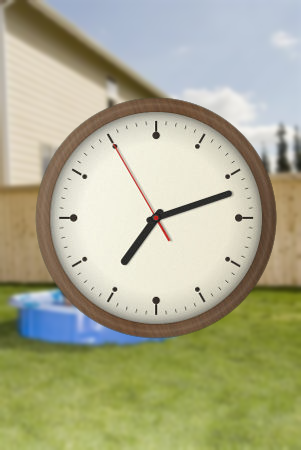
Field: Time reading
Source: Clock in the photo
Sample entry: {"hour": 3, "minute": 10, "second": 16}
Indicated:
{"hour": 7, "minute": 11, "second": 55}
